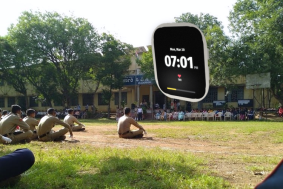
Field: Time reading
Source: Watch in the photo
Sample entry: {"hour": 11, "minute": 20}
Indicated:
{"hour": 7, "minute": 1}
